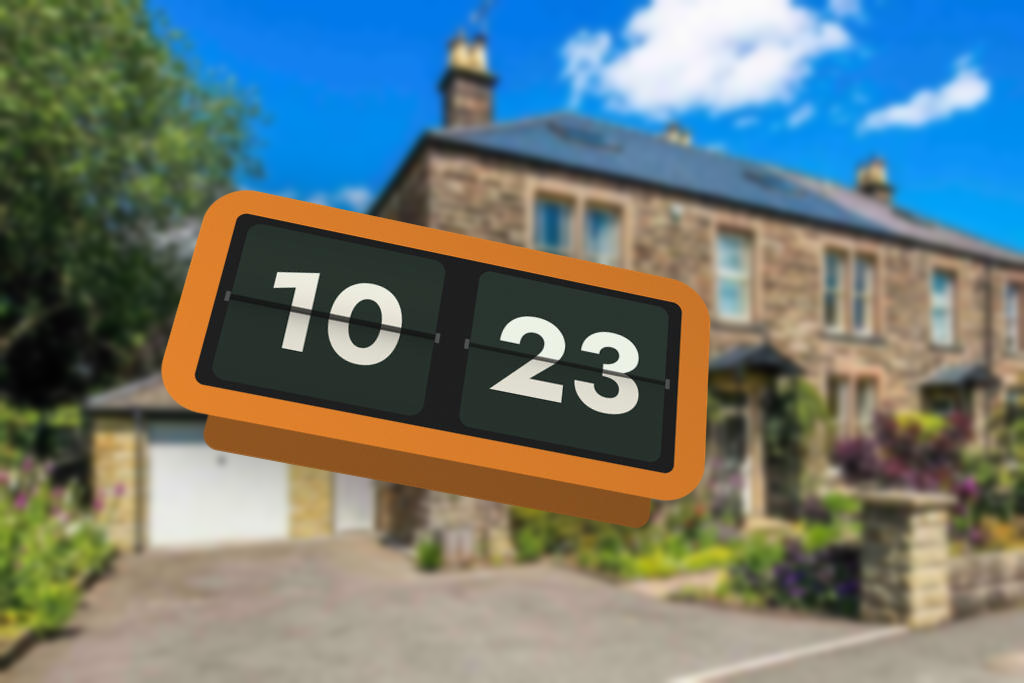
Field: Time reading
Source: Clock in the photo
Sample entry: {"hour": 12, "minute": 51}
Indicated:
{"hour": 10, "minute": 23}
